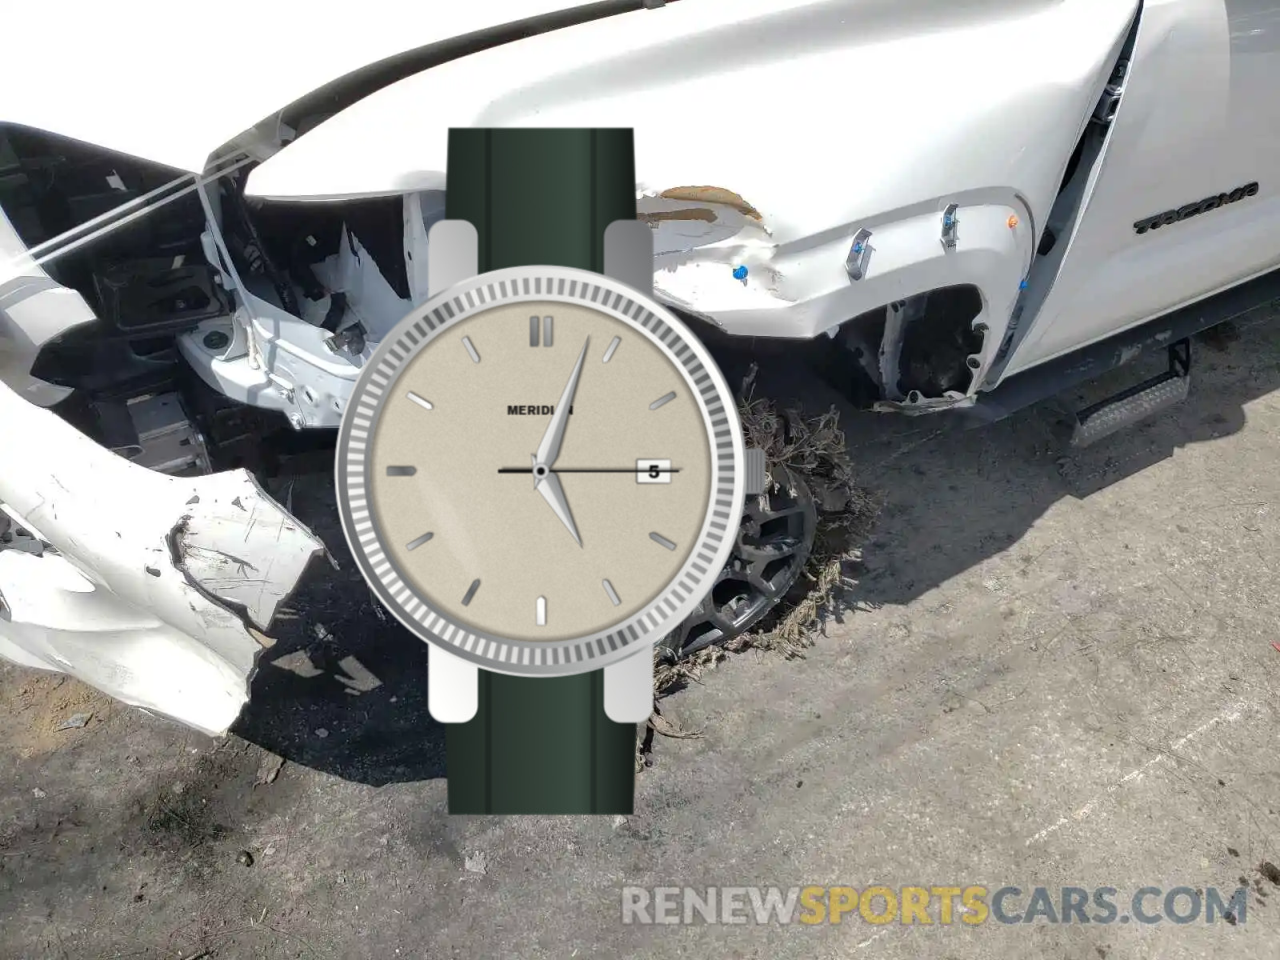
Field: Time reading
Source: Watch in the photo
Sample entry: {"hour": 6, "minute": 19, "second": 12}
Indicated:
{"hour": 5, "minute": 3, "second": 15}
